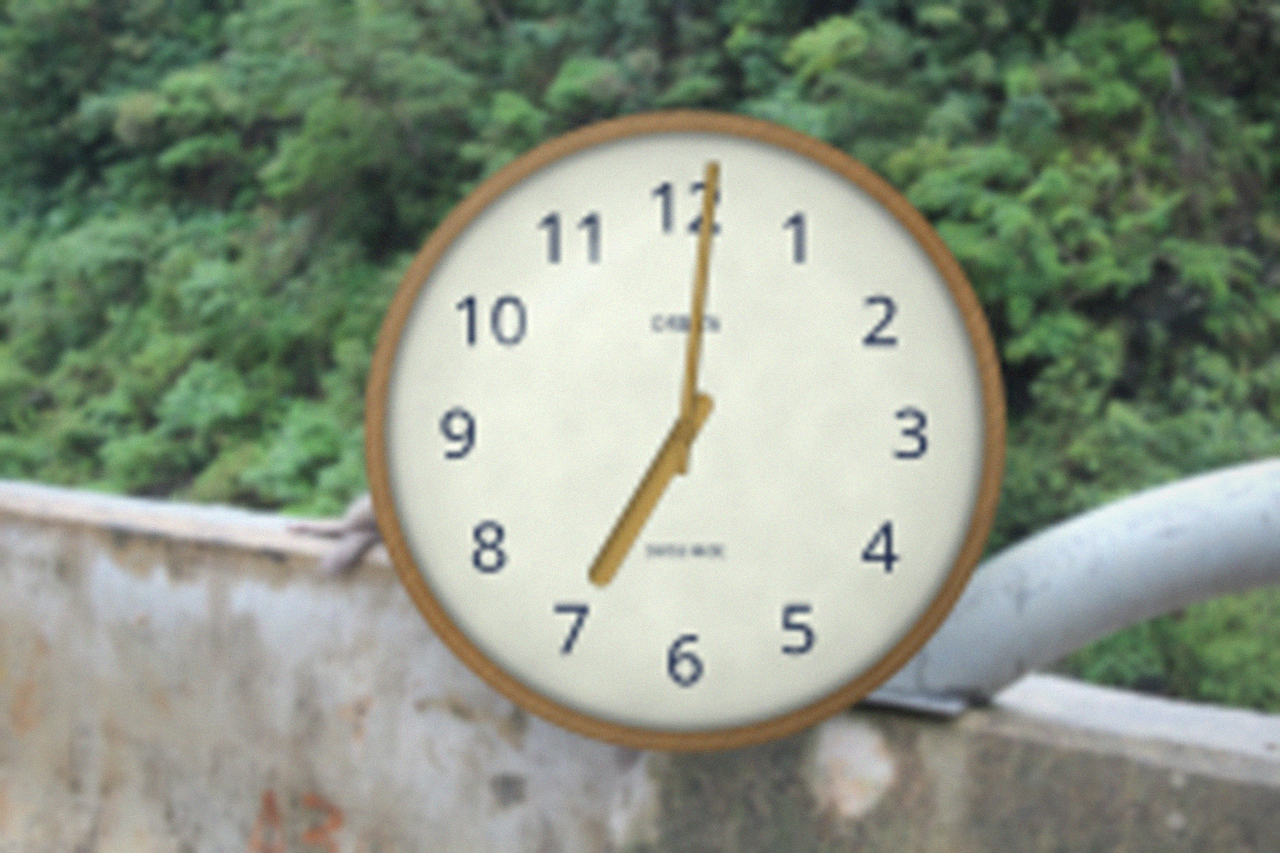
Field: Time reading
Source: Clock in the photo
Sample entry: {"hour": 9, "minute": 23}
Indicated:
{"hour": 7, "minute": 1}
